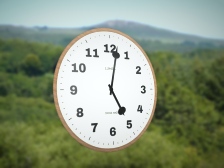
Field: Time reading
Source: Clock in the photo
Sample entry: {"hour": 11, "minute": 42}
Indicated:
{"hour": 5, "minute": 2}
